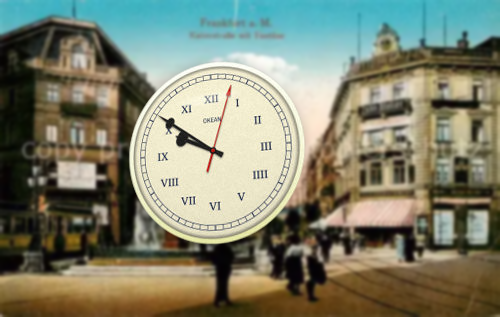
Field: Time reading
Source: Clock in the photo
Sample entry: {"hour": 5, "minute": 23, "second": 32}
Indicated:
{"hour": 9, "minute": 51, "second": 3}
